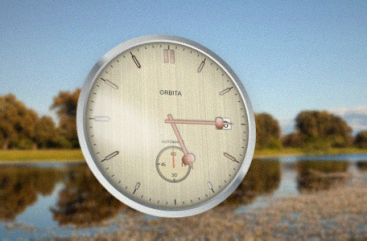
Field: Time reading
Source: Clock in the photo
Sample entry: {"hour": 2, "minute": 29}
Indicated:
{"hour": 5, "minute": 15}
